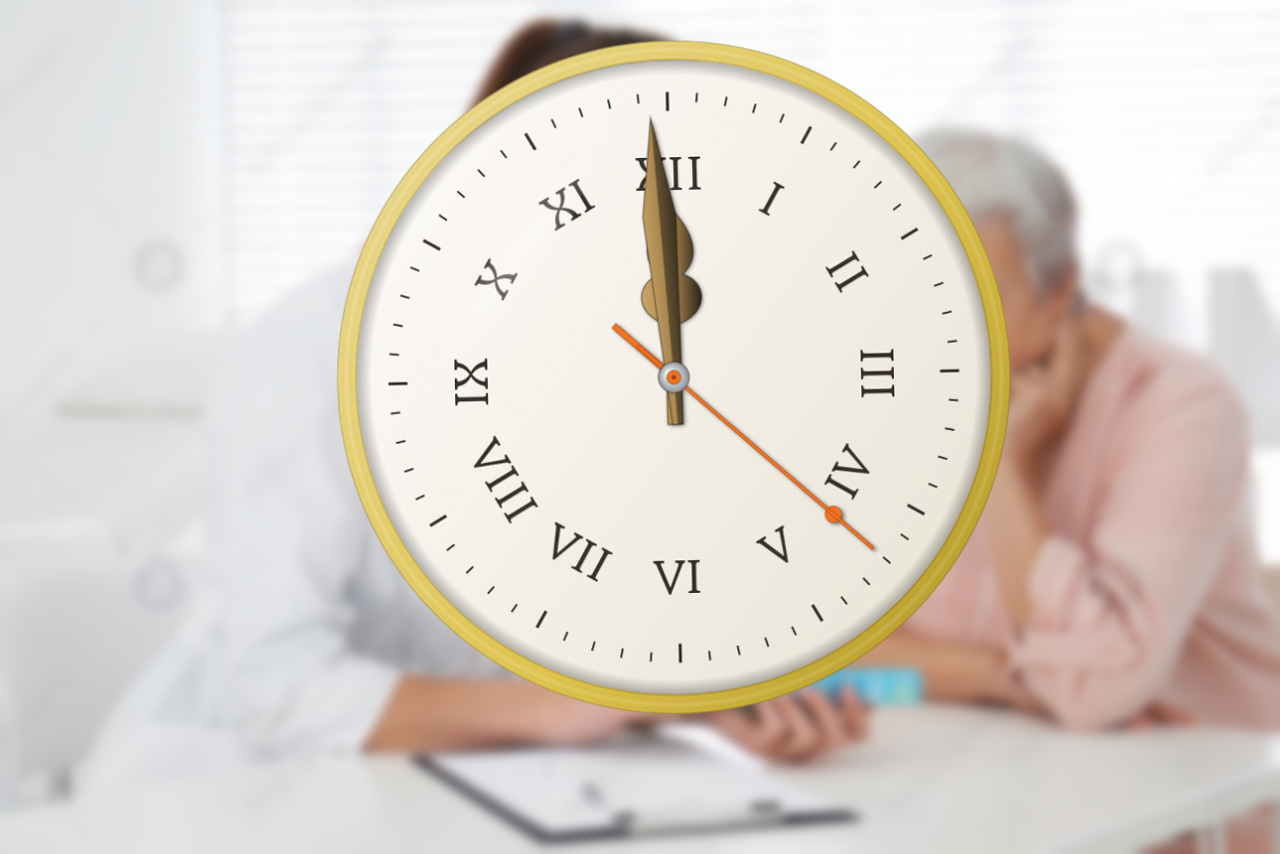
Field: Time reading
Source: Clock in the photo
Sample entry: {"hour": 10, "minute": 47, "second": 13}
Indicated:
{"hour": 11, "minute": 59, "second": 22}
